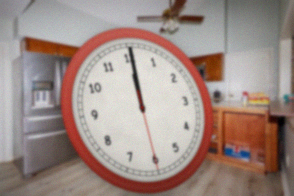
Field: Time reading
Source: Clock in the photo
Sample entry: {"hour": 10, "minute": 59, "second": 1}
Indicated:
{"hour": 12, "minute": 0, "second": 30}
